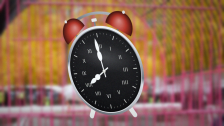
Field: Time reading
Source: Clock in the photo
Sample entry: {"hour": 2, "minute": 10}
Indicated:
{"hour": 7, "minute": 59}
